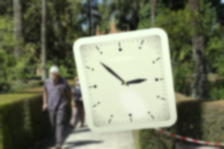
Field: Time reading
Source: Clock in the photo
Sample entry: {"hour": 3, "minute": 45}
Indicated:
{"hour": 2, "minute": 53}
